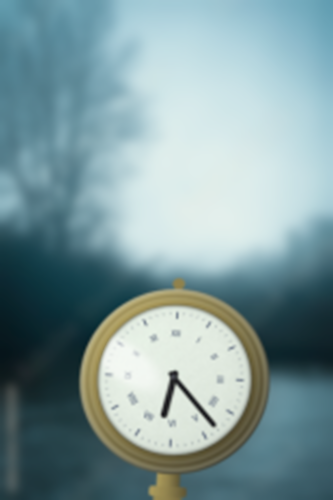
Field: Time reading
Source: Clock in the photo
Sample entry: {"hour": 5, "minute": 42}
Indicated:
{"hour": 6, "minute": 23}
